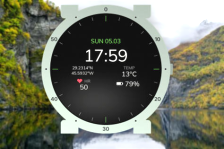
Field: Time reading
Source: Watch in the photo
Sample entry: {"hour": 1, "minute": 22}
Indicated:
{"hour": 17, "minute": 59}
